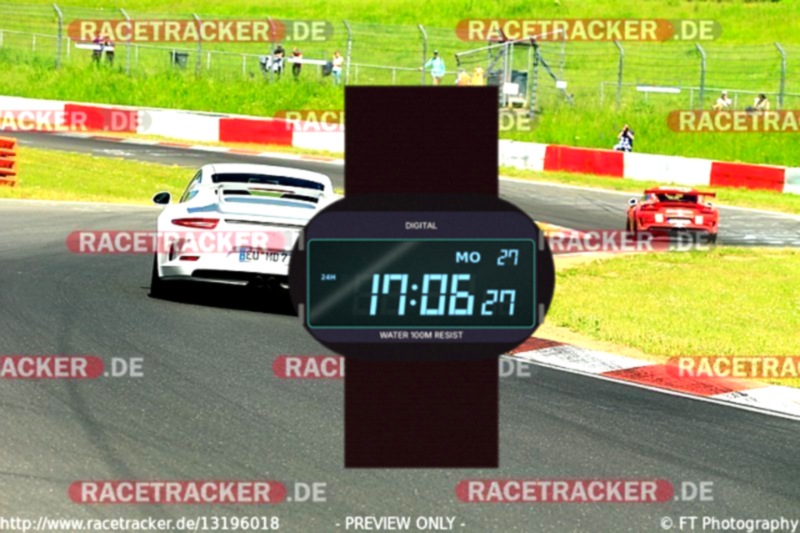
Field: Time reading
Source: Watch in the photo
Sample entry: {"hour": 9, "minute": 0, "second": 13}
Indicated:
{"hour": 17, "minute": 6, "second": 27}
